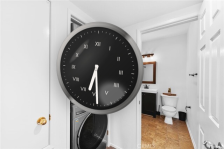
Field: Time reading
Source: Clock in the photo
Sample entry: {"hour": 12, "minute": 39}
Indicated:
{"hour": 6, "minute": 29}
